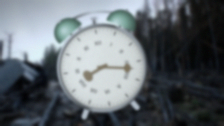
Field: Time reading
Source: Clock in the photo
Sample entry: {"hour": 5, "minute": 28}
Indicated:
{"hour": 8, "minute": 17}
